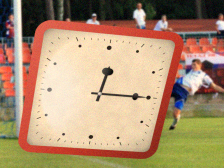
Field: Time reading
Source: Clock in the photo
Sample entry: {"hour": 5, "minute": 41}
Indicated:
{"hour": 12, "minute": 15}
